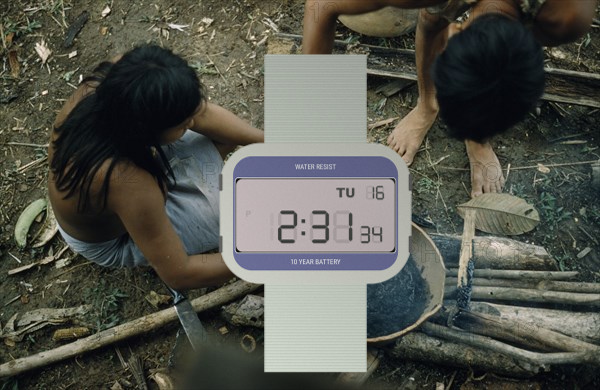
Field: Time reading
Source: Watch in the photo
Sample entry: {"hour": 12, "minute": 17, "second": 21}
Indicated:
{"hour": 2, "minute": 31, "second": 34}
